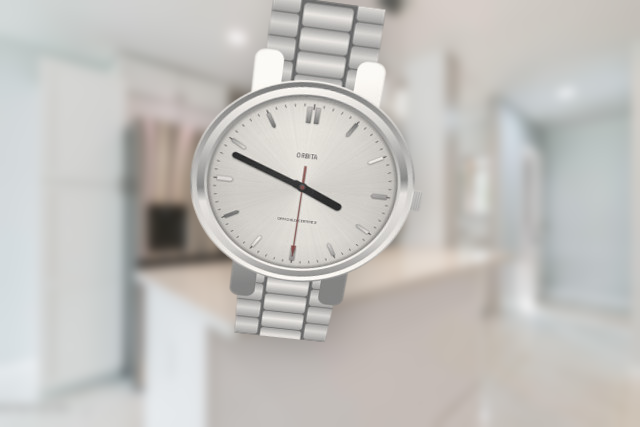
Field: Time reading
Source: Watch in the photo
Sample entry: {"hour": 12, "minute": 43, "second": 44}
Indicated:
{"hour": 3, "minute": 48, "second": 30}
